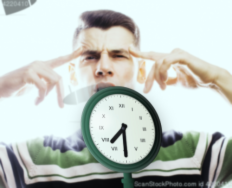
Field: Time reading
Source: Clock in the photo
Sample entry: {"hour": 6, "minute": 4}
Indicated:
{"hour": 7, "minute": 30}
